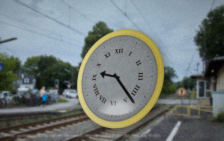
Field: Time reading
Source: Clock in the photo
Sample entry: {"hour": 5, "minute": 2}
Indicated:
{"hour": 9, "minute": 23}
